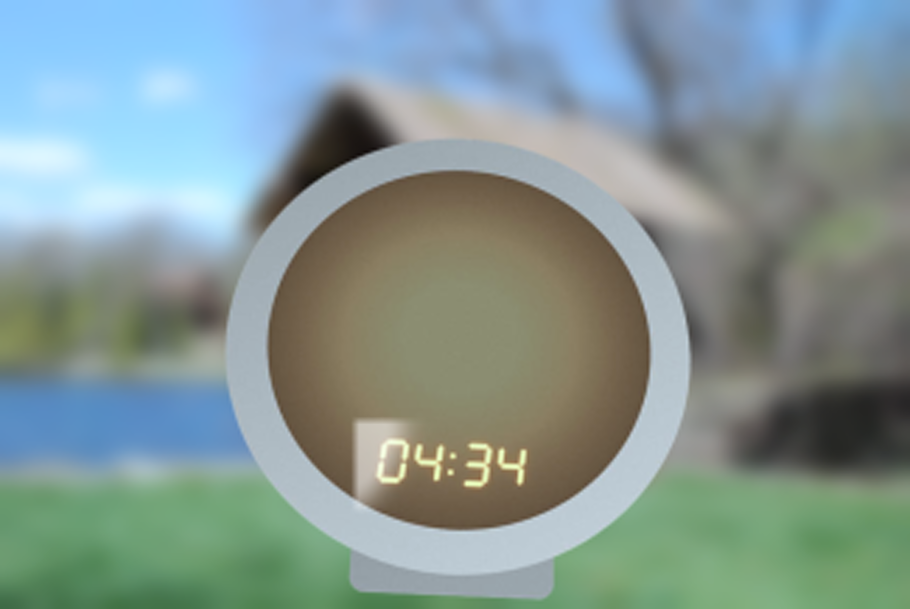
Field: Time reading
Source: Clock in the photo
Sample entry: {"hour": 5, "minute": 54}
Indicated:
{"hour": 4, "minute": 34}
